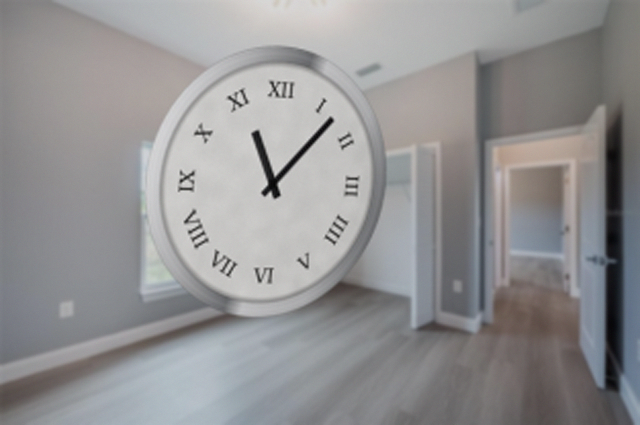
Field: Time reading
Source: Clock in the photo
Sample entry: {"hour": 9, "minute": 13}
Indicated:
{"hour": 11, "minute": 7}
